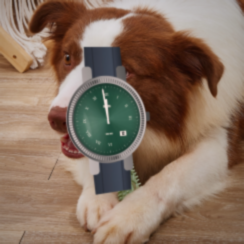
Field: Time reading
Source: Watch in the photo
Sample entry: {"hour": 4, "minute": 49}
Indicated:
{"hour": 11, "minute": 59}
